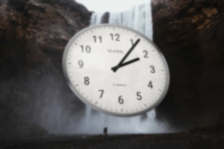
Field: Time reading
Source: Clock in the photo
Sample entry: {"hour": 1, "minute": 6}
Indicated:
{"hour": 2, "minute": 6}
